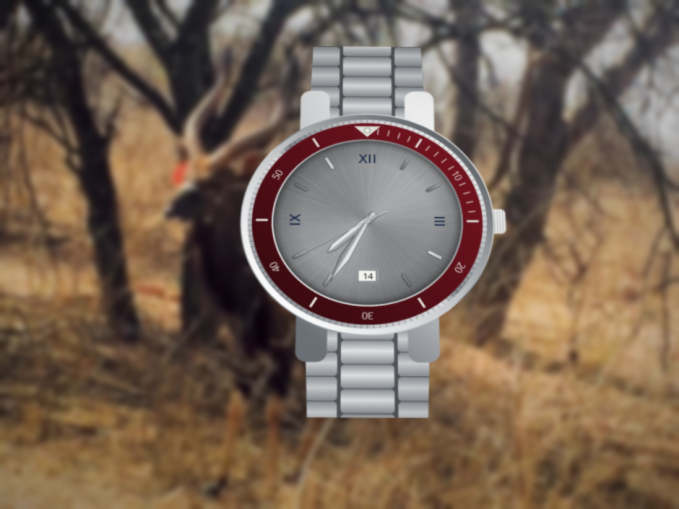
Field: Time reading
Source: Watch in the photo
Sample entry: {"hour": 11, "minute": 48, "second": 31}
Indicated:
{"hour": 7, "minute": 34, "second": 40}
